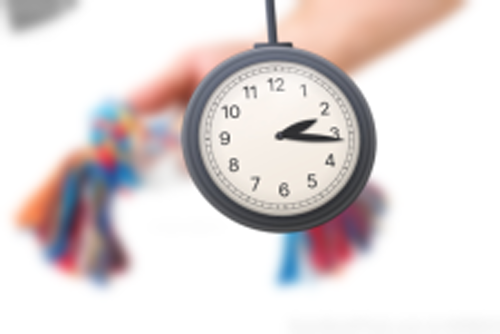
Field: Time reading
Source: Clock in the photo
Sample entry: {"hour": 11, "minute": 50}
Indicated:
{"hour": 2, "minute": 16}
